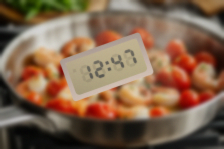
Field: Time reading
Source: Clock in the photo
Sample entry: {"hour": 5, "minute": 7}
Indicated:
{"hour": 12, "minute": 47}
